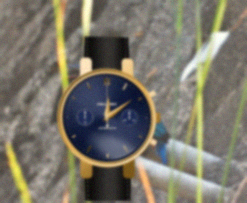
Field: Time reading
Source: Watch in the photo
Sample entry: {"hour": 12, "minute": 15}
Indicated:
{"hour": 12, "minute": 9}
